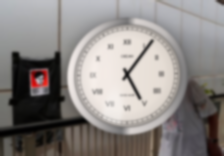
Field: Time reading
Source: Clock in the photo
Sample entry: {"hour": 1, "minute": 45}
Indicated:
{"hour": 5, "minute": 6}
